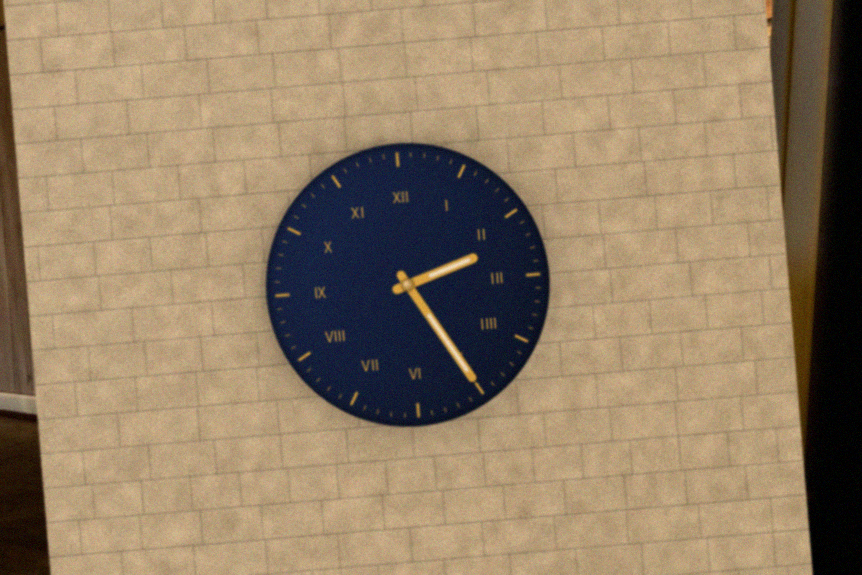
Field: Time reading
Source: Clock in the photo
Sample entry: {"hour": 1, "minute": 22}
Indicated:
{"hour": 2, "minute": 25}
